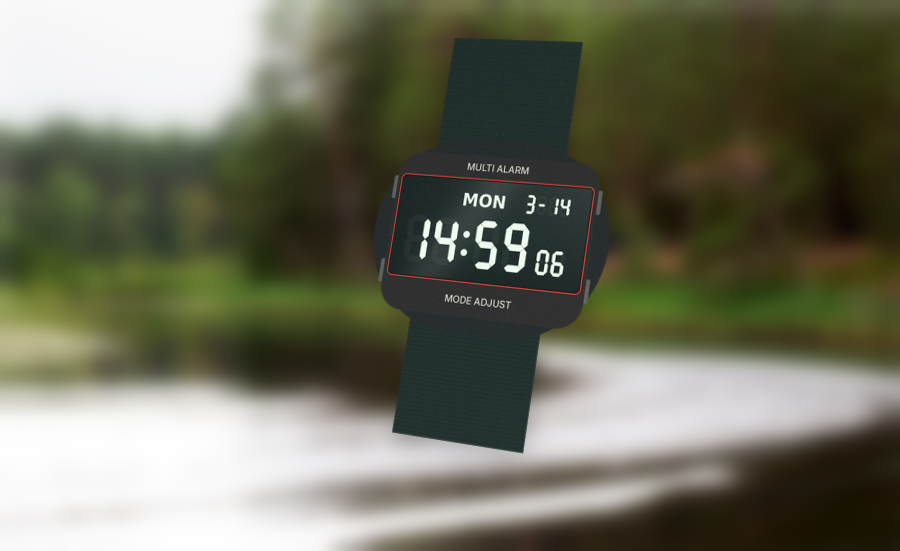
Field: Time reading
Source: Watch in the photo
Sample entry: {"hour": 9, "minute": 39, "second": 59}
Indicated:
{"hour": 14, "minute": 59, "second": 6}
